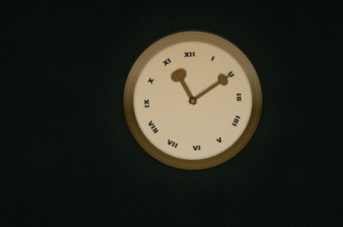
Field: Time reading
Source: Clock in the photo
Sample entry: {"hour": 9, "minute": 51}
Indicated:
{"hour": 11, "minute": 10}
